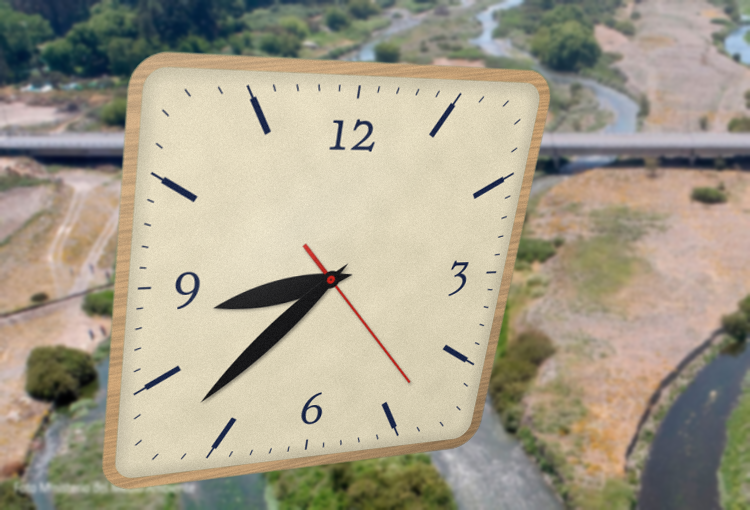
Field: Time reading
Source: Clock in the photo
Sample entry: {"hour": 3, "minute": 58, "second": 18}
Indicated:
{"hour": 8, "minute": 37, "second": 23}
